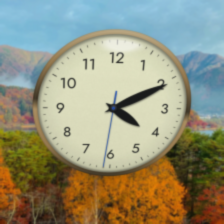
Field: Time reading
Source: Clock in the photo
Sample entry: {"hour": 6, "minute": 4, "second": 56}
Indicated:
{"hour": 4, "minute": 10, "second": 31}
